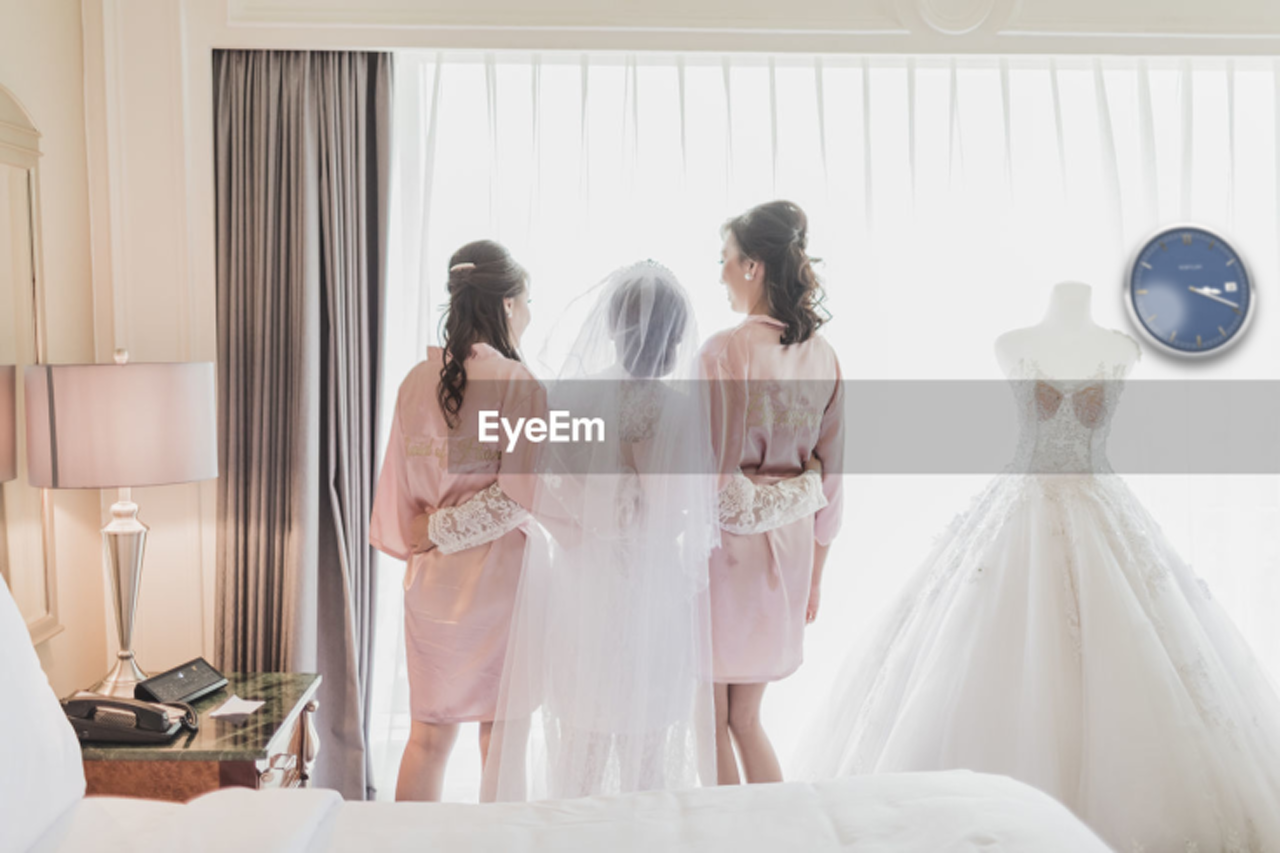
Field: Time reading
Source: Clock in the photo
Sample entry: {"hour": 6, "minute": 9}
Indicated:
{"hour": 3, "minute": 19}
